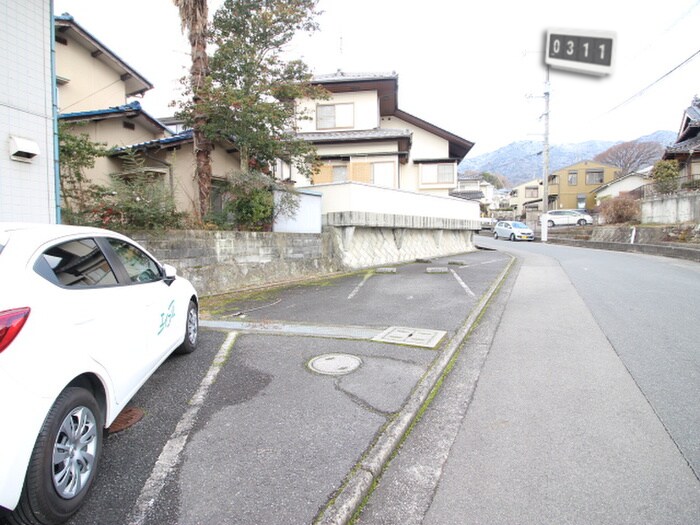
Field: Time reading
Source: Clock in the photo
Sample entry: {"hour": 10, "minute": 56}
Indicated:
{"hour": 3, "minute": 11}
